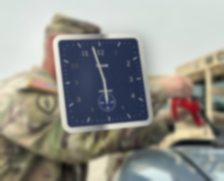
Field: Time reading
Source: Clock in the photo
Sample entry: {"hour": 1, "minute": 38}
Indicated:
{"hour": 5, "minute": 58}
